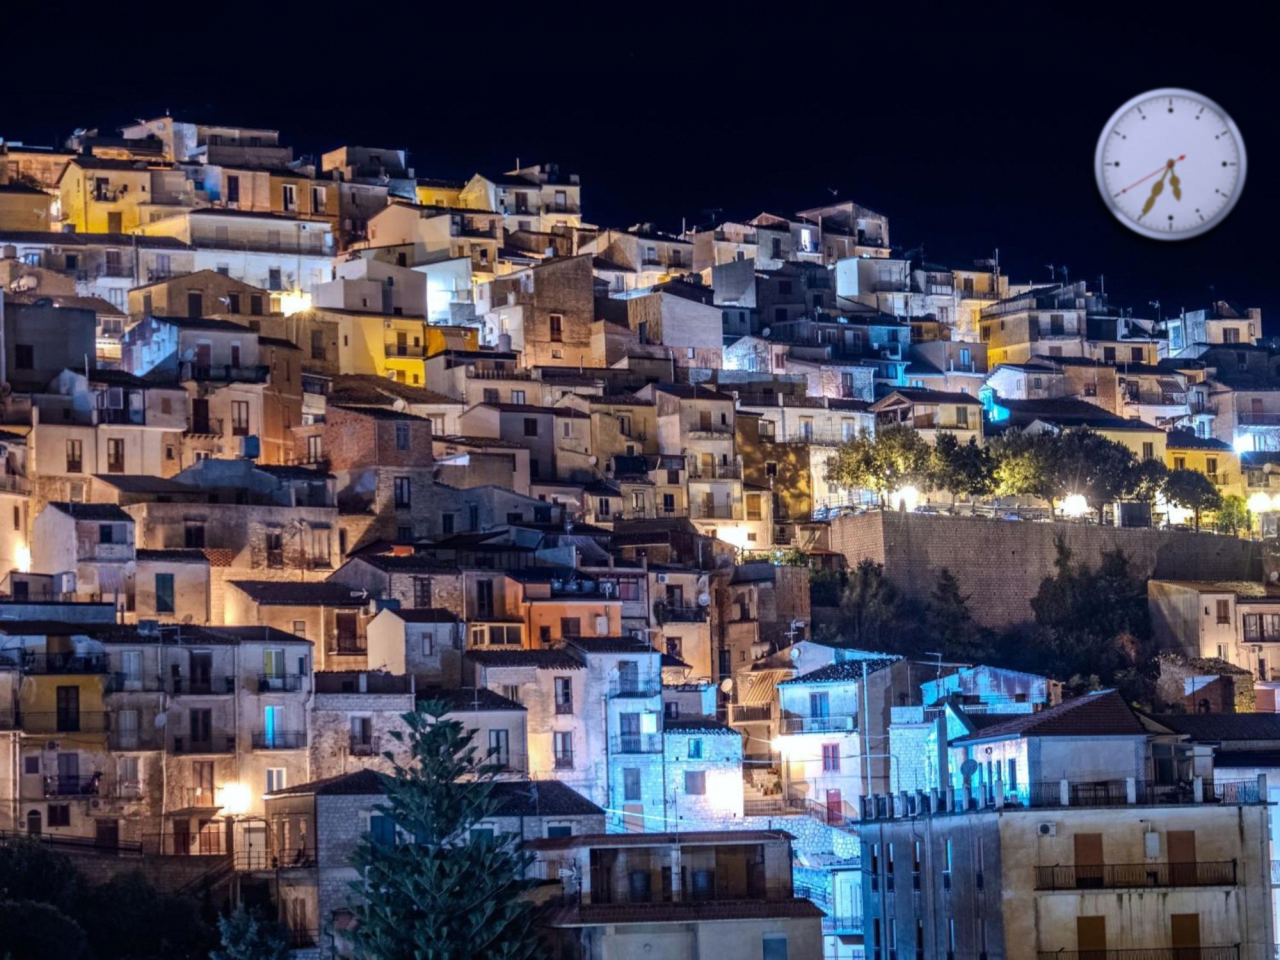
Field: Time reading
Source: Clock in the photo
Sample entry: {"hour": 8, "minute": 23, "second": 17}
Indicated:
{"hour": 5, "minute": 34, "second": 40}
